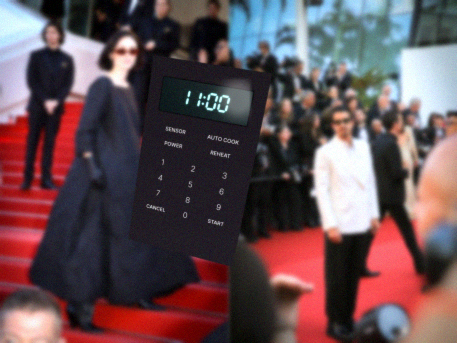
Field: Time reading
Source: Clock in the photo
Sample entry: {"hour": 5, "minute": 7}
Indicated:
{"hour": 11, "minute": 0}
